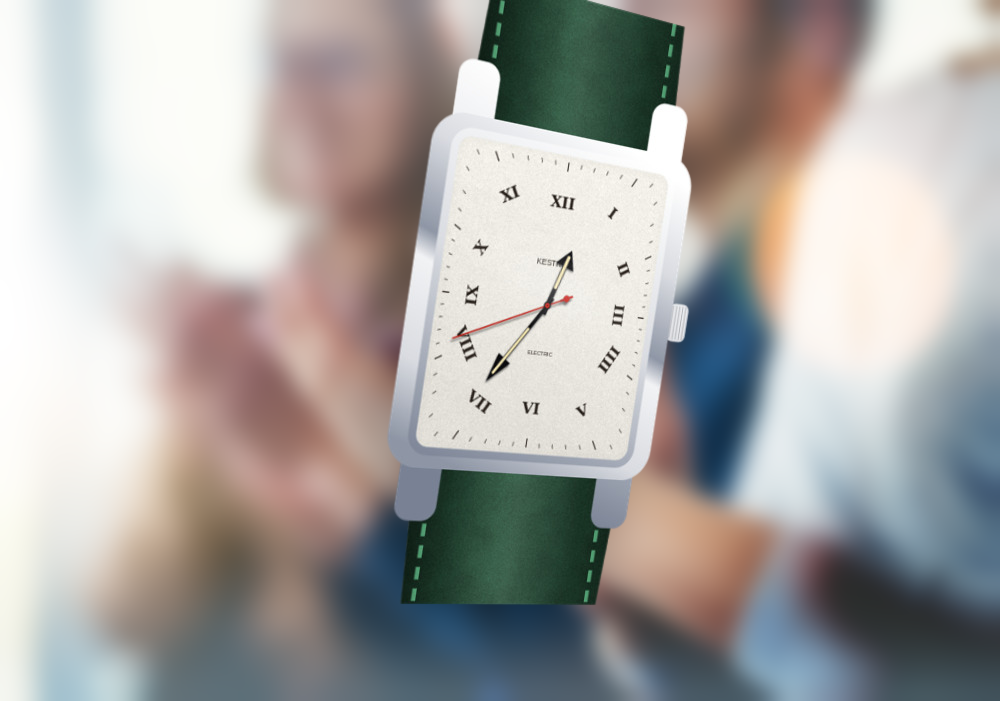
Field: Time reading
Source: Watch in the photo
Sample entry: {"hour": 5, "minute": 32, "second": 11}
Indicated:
{"hour": 12, "minute": 35, "second": 41}
